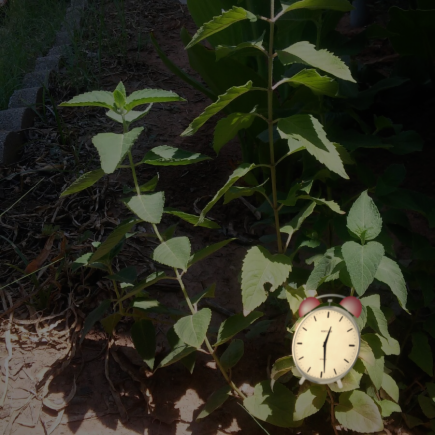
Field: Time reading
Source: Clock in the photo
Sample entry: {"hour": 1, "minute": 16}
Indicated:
{"hour": 12, "minute": 29}
